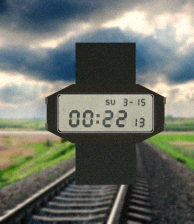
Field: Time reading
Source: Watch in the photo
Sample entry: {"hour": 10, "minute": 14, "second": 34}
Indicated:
{"hour": 0, "minute": 22, "second": 13}
